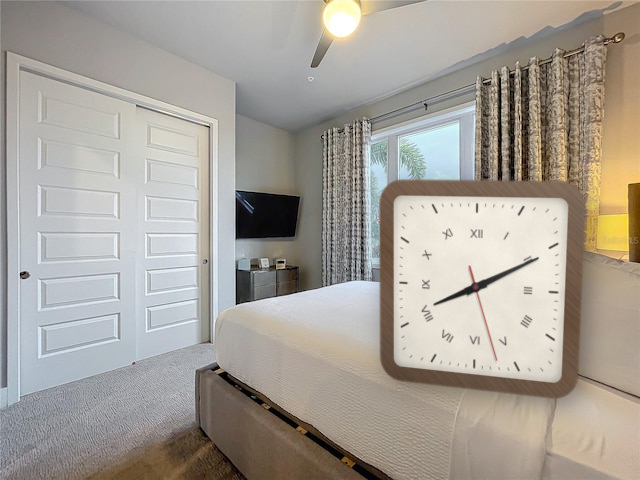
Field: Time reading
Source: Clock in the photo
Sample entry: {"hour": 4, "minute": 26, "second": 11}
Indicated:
{"hour": 8, "minute": 10, "second": 27}
